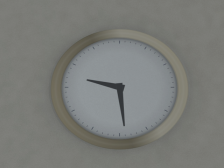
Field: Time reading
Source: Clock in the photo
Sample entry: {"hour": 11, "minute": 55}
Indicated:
{"hour": 9, "minute": 29}
